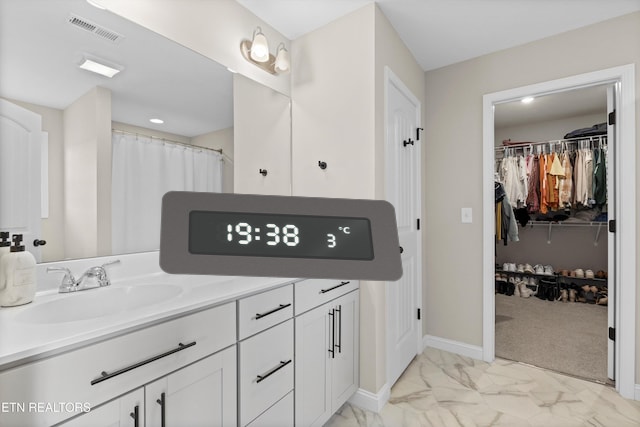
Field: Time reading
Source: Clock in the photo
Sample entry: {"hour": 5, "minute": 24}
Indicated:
{"hour": 19, "minute": 38}
